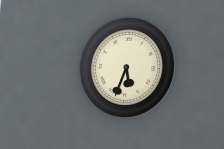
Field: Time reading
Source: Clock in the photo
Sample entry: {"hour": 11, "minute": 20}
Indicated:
{"hour": 5, "minute": 33}
